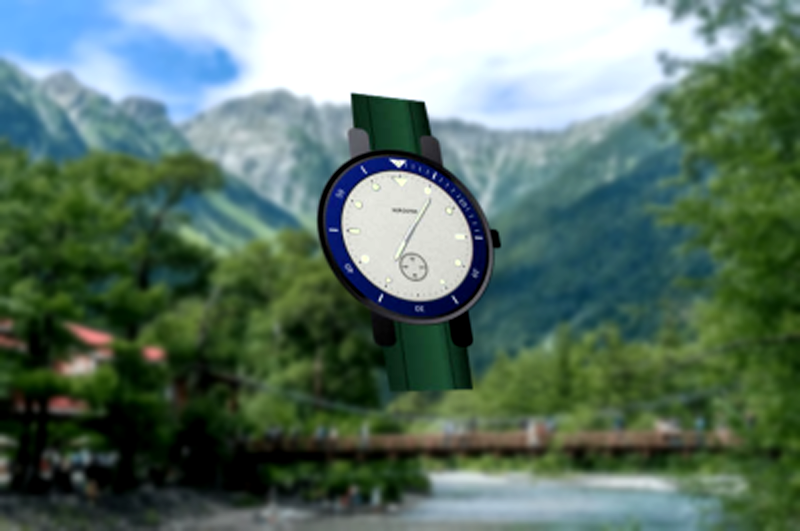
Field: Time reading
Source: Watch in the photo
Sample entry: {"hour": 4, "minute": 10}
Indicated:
{"hour": 7, "minute": 6}
